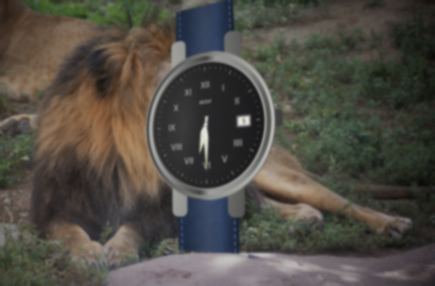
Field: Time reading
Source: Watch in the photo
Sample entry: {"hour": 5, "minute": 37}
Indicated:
{"hour": 6, "minute": 30}
